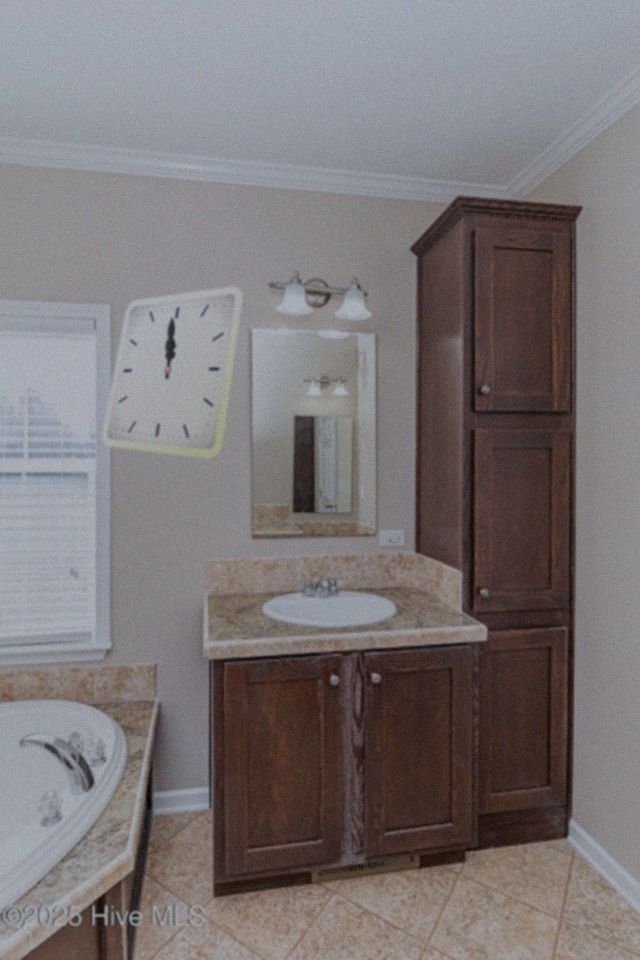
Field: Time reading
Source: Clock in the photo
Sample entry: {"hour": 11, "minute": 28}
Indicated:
{"hour": 11, "minute": 59}
